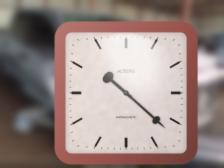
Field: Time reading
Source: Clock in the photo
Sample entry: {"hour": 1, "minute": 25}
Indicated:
{"hour": 10, "minute": 22}
